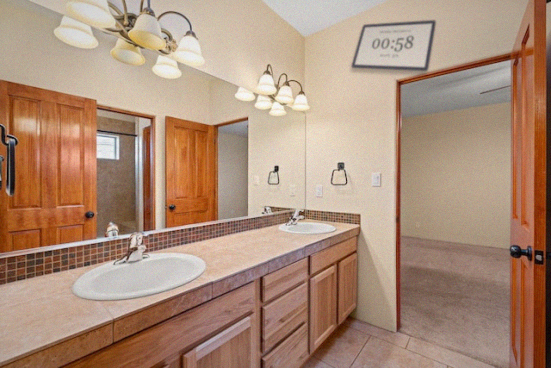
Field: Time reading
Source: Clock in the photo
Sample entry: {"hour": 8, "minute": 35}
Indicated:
{"hour": 0, "minute": 58}
